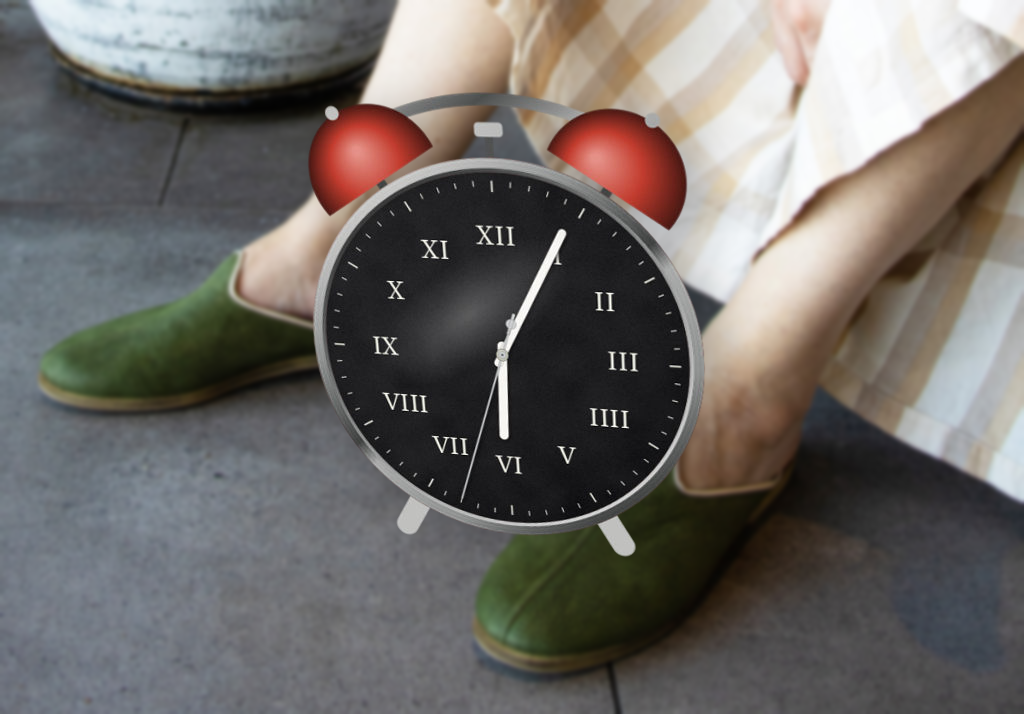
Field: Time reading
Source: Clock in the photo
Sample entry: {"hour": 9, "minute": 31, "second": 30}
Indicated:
{"hour": 6, "minute": 4, "second": 33}
